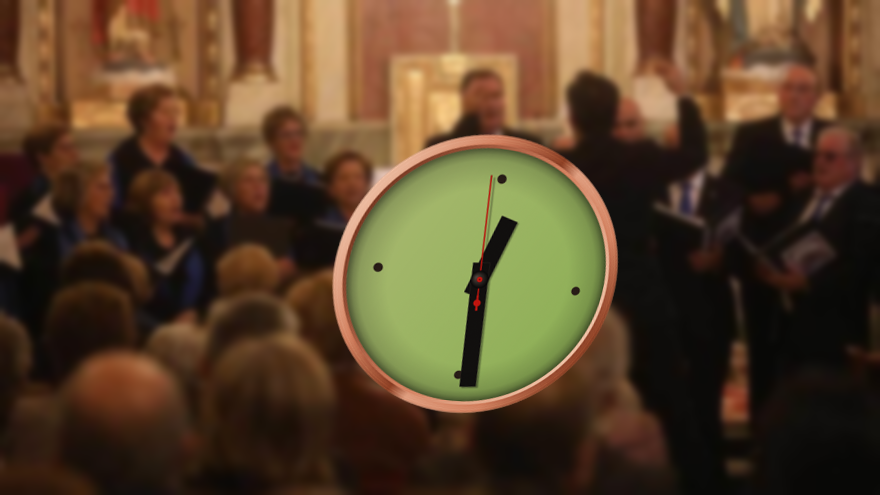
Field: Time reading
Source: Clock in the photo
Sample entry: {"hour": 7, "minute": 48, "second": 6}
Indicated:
{"hour": 12, "minute": 28, "second": 59}
